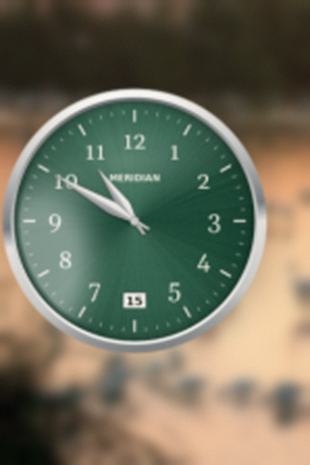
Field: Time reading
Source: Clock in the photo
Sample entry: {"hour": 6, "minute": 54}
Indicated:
{"hour": 10, "minute": 50}
